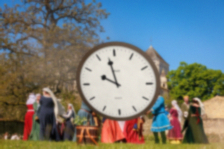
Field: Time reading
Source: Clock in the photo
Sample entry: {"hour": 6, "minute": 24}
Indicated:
{"hour": 9, "minute": 58}
